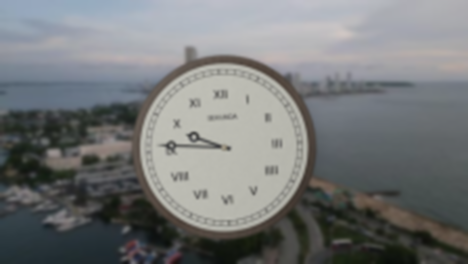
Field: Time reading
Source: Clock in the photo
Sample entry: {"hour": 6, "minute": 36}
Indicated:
{"hour": 9, "minute": 46}
